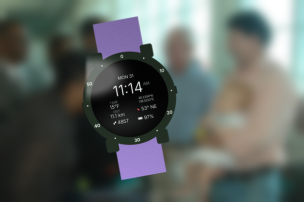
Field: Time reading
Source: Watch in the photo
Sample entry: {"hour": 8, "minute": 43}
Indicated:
{"hour": 11, "minute": 14}
